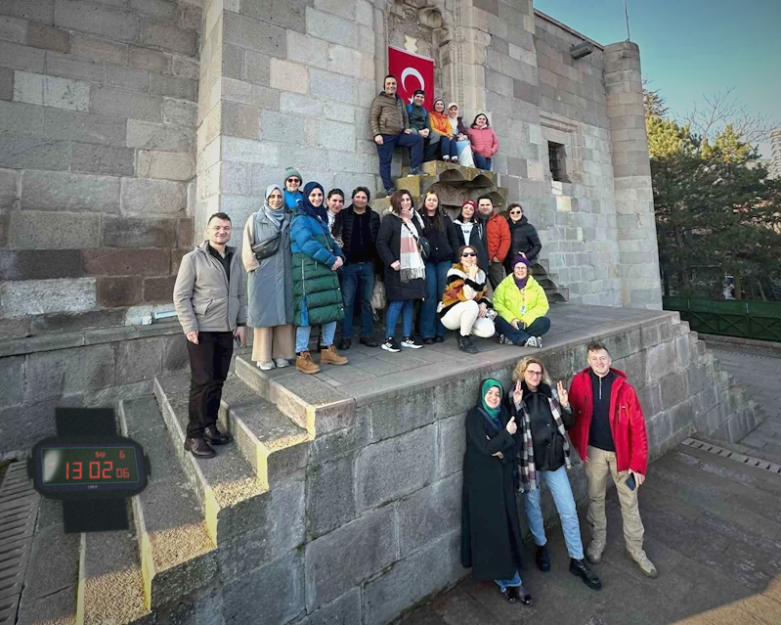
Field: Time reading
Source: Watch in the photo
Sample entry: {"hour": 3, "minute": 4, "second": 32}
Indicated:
{"hour": 13, "minute": 2, "second": 6}
